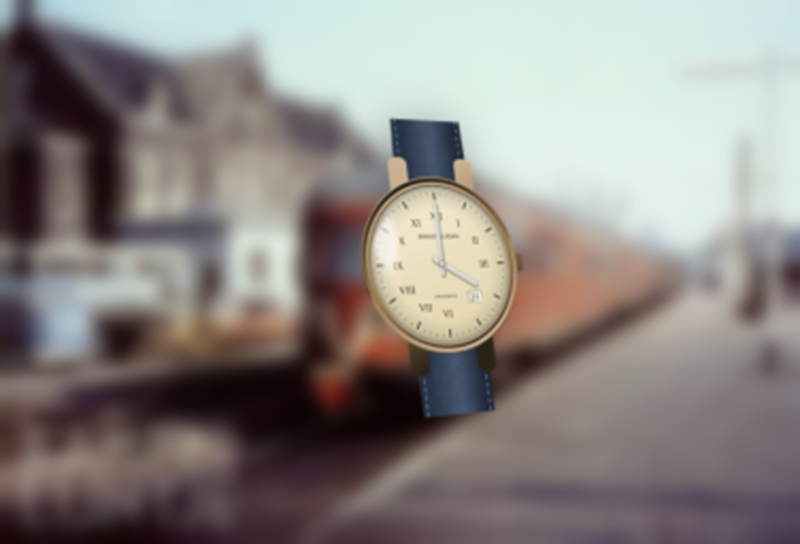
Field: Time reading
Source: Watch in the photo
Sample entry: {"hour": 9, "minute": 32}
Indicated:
{"hour": 4, "minute": 0}
